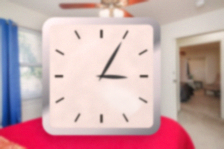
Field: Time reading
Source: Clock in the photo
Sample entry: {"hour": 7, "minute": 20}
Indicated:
{"hour": 3, "minute": 5}
